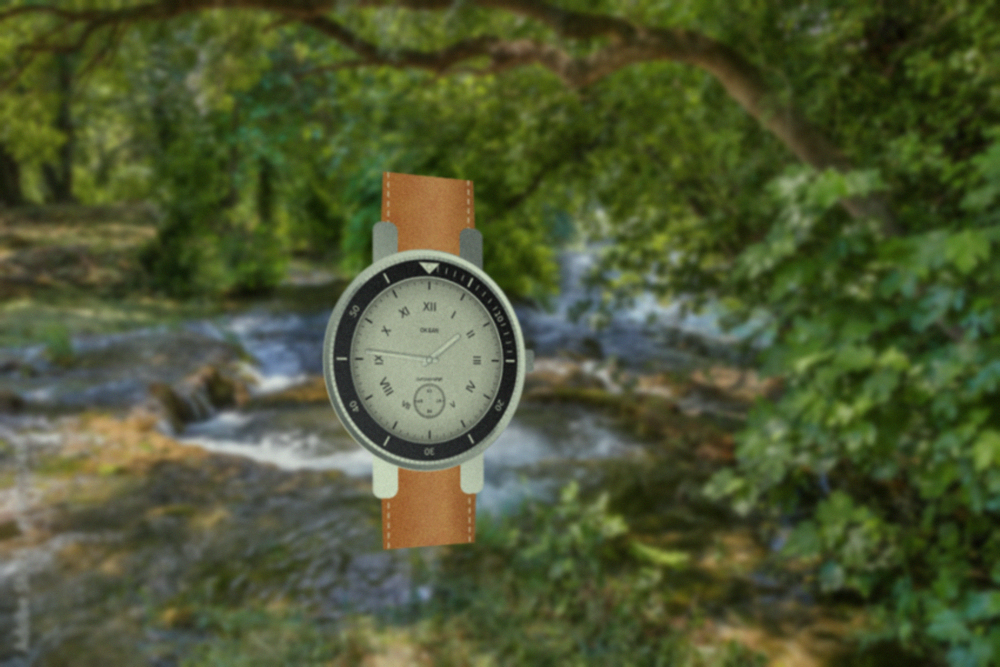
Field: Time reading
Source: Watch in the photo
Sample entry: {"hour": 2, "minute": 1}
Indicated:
{"hour": 1, "minute": 46}
